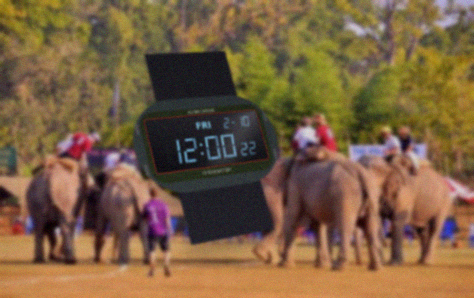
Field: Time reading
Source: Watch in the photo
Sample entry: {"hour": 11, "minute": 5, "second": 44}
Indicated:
{"hour": 12, "minute": 0, "second": 22}
